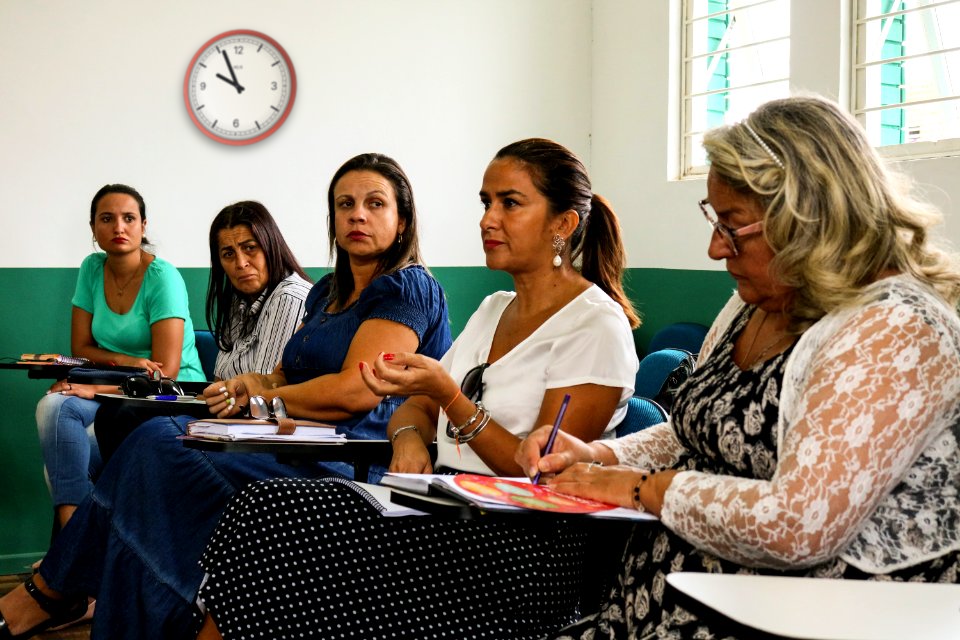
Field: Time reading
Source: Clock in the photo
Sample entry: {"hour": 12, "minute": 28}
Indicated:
{"hour": 9, "minute": 56}
